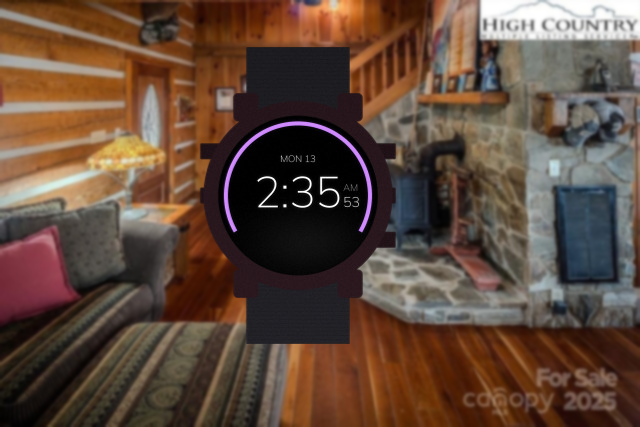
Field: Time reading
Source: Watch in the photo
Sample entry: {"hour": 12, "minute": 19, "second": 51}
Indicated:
{"hour": 2, "minute": 35, "second": 53}
